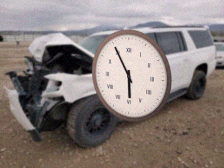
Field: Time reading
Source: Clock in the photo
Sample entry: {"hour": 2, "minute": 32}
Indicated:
{"hour": 5, "minute": 55}
